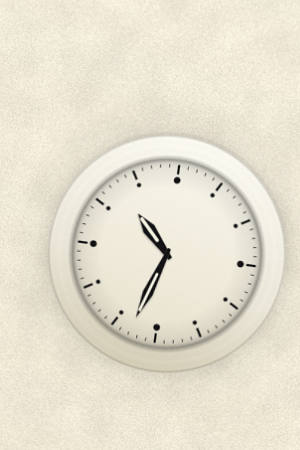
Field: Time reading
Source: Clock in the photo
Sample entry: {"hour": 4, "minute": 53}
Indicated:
{"hour": 10, "minute": 33}
